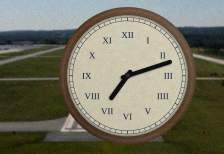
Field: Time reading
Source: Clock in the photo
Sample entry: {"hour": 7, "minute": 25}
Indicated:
{"hour": 7, "minute": 12}
